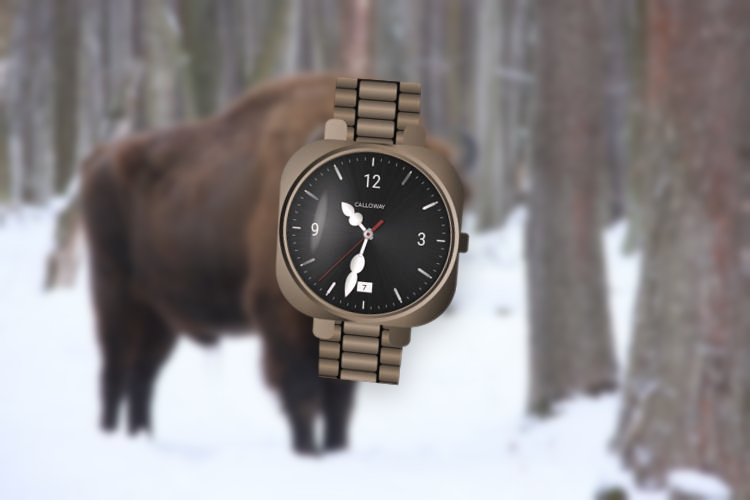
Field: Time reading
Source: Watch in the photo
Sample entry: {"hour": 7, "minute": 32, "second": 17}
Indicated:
{"hour": 10, "minute": 32, "second": 37}
